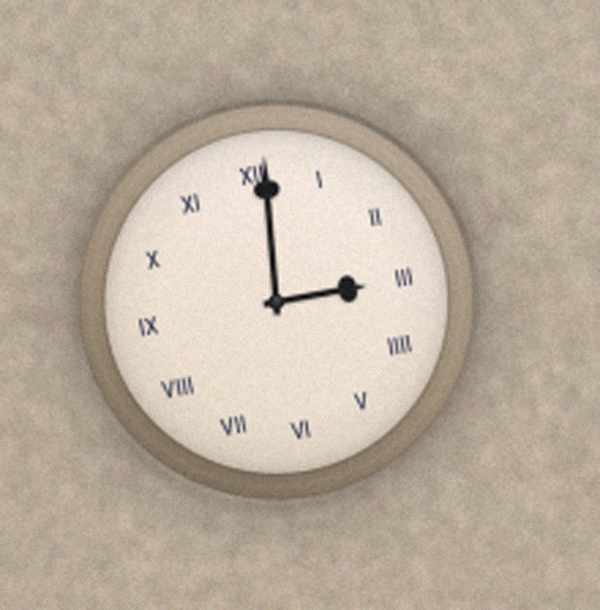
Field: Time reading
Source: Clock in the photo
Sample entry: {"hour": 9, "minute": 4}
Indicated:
{"hour": 3, "minute": 1}
